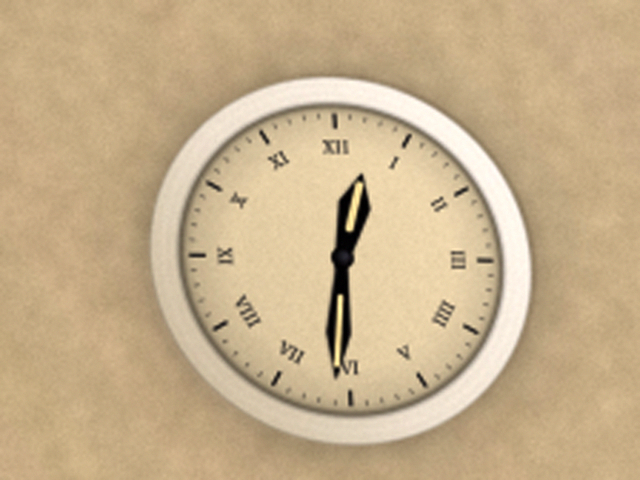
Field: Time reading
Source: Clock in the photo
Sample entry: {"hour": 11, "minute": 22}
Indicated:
{"hour": 12, "minute": 31}
